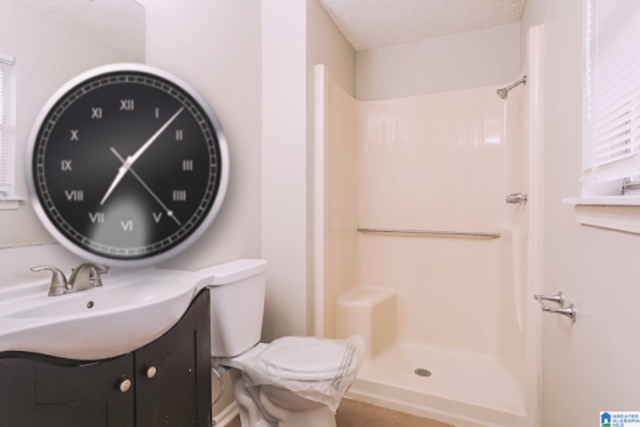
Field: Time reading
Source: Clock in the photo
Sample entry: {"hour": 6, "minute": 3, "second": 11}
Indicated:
{"hour": 7, "minute": 7, "second": 23}
